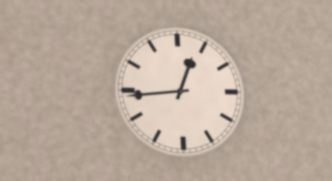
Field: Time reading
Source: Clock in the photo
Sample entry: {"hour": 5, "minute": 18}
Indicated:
{"hour": 12, "minute": 44}
